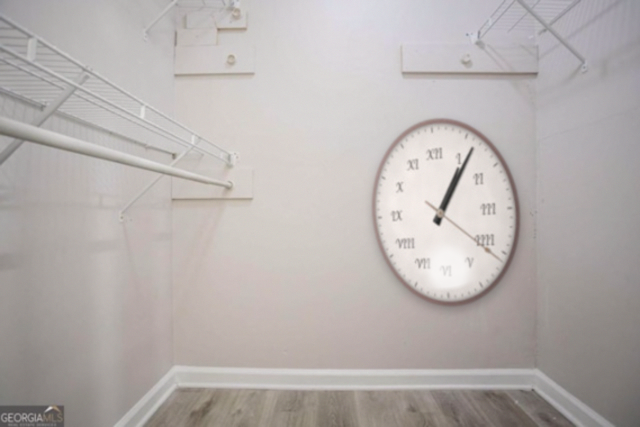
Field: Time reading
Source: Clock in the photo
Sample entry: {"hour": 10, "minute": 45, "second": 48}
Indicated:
{"hour": 1, "minute": 6, "second": 21}
